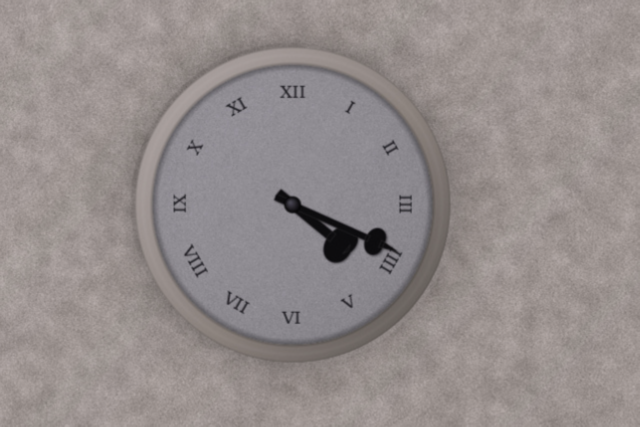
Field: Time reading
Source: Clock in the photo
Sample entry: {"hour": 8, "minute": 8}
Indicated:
{"hour": 4, "minute": 19}
